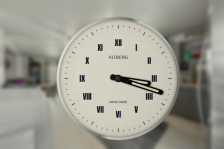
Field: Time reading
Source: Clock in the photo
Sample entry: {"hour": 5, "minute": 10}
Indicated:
{"hour": 3, "minute": 18}
